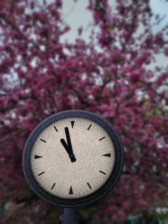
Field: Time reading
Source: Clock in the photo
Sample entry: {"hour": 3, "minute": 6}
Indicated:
{"hour": 10, "minute": 58}
